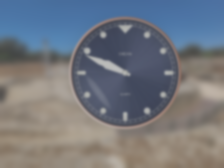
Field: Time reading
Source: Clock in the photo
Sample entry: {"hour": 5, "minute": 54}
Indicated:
{"hour": 9, "minute": 49}
